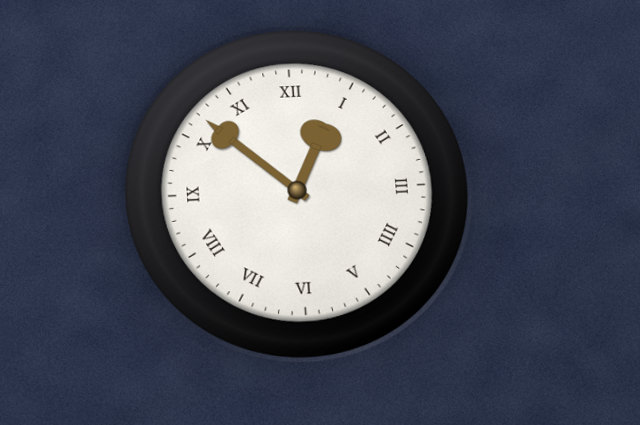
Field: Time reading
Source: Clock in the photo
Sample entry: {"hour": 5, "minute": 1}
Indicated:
{"hour": 12, "minute": 52}
